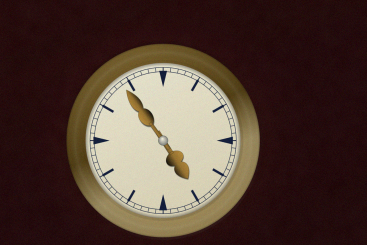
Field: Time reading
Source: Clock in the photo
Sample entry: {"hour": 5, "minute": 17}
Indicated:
{"hour": 4, "minute": 54}
